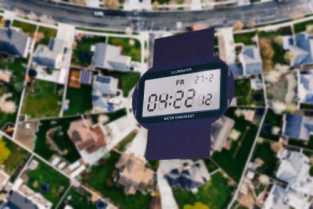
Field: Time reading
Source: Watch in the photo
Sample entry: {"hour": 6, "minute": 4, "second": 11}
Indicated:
{"hour": 4, "minute": 22, "second": 12}
